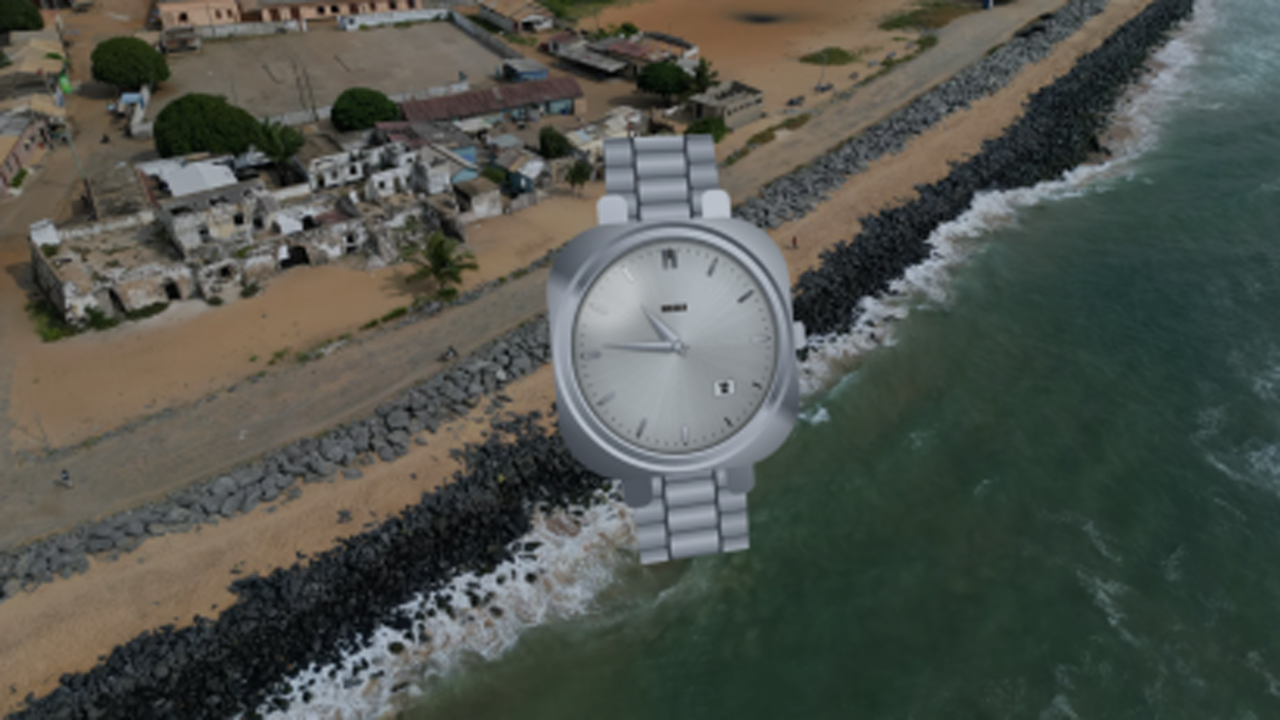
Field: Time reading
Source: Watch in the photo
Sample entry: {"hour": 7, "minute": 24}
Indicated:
{"hour": 10, "minute": 46}
